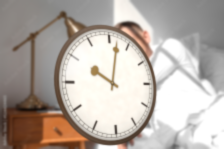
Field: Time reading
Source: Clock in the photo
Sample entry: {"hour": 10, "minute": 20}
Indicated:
{"hour": 10, "minute": 2}
